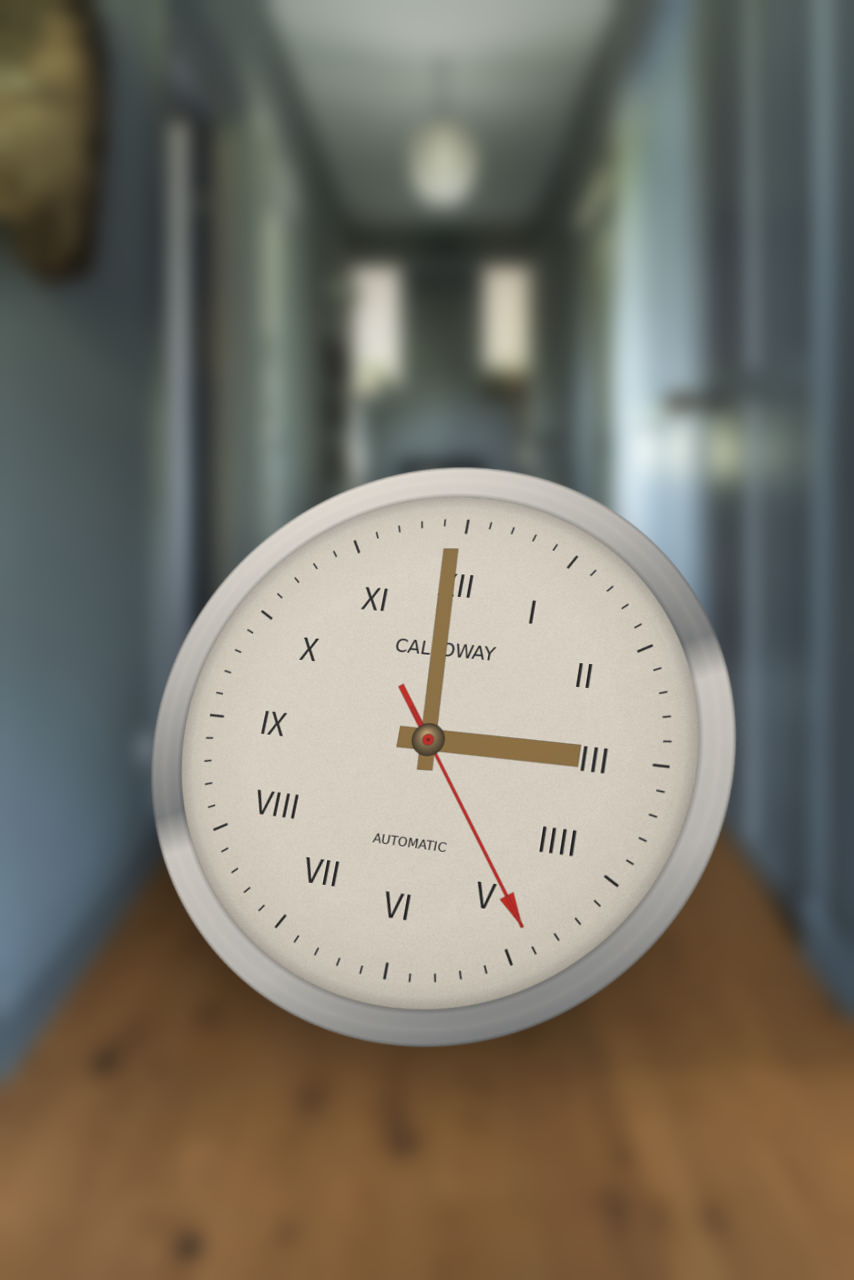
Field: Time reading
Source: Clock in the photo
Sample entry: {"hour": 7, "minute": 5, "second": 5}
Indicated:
{"hour": 2, "minute": 59, "second": 24}
